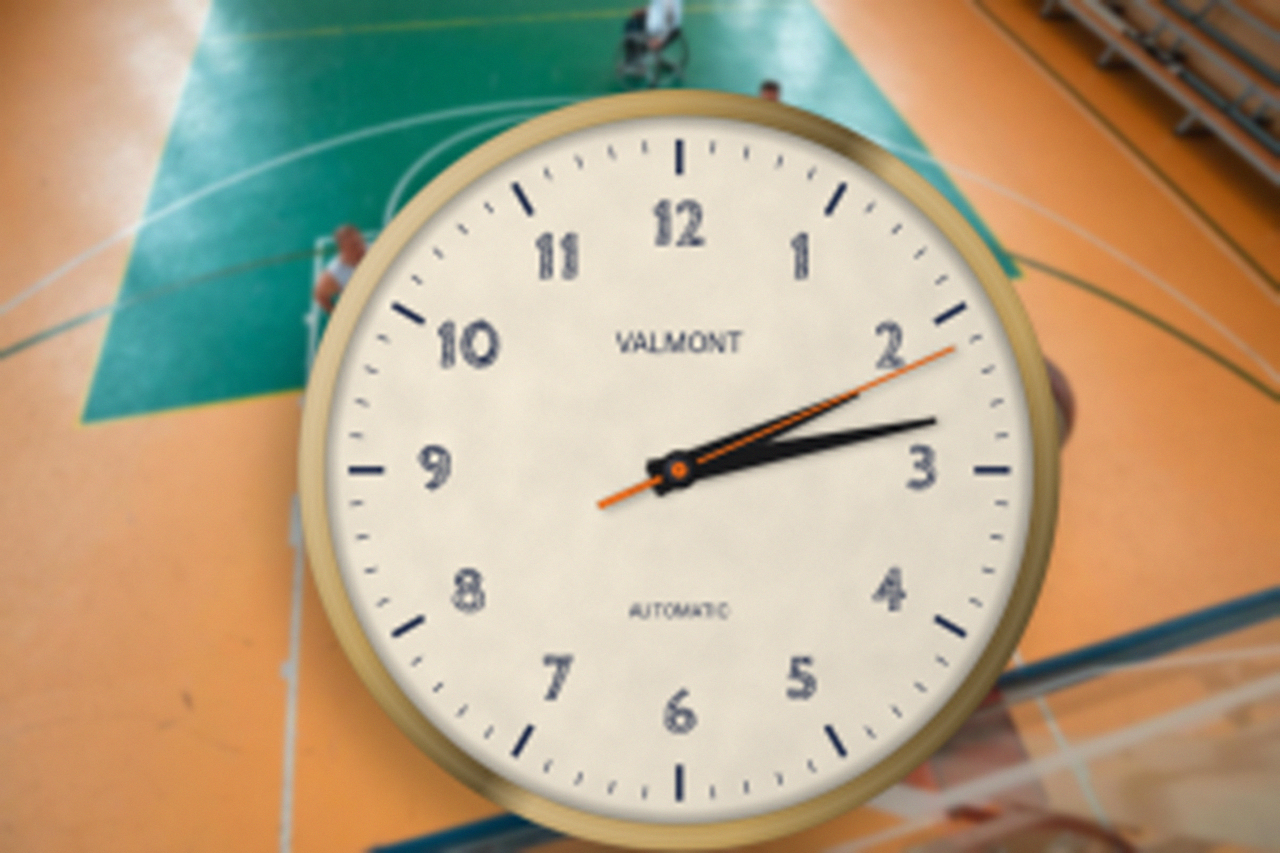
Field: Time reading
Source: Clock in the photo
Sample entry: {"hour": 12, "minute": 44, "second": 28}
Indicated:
{"hour": 2, "minute": 13, "second": 11}
